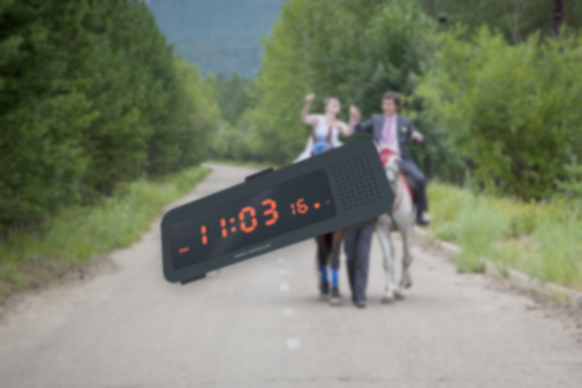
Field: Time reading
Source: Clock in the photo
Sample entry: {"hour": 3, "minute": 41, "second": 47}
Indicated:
{"hour": 11, "minute": 3, "second": 16}
